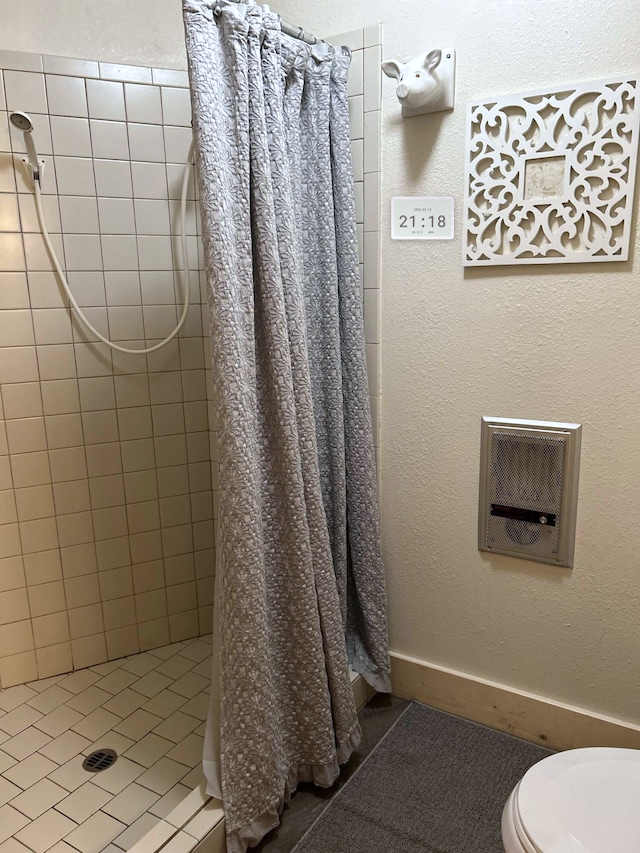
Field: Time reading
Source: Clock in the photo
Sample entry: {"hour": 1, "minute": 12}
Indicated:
{"hour": 21, "minute": 18}
